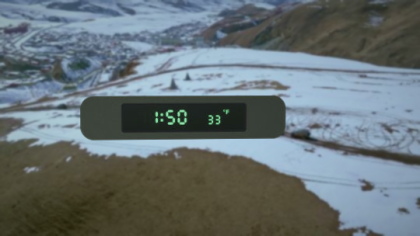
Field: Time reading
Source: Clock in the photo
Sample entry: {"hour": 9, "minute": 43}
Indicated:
{"hour": 1, "minute": 50}
